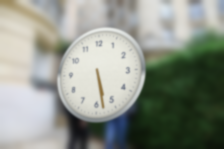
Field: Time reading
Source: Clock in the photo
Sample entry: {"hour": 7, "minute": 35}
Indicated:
{"hour": 5, "minute": 28}
